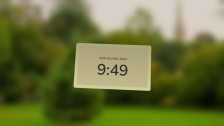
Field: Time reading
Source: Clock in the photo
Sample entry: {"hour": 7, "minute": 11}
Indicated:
{"hour": 9, "minute": 49}
